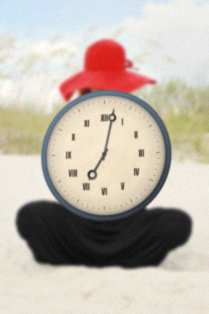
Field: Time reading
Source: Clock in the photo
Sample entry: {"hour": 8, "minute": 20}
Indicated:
{"hour": 7, "minute": 2}
